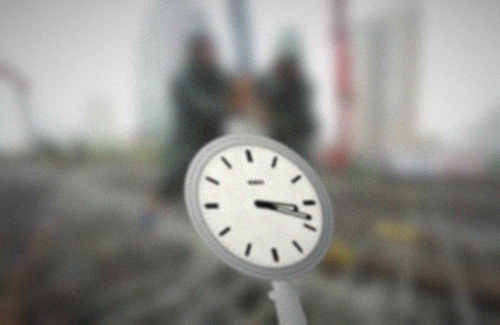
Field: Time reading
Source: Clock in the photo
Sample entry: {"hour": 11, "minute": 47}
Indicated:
{"hour": 3, "minute": 18}
